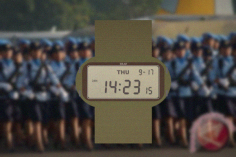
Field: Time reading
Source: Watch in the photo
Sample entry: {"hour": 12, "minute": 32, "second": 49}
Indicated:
{"hour": 14, "minute": 23, "second": 15}
